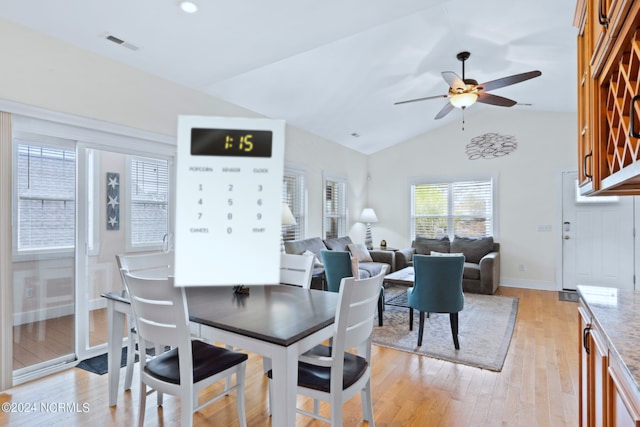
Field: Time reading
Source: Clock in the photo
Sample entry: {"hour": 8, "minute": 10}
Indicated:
{"hour": 1, "minute": 15}
